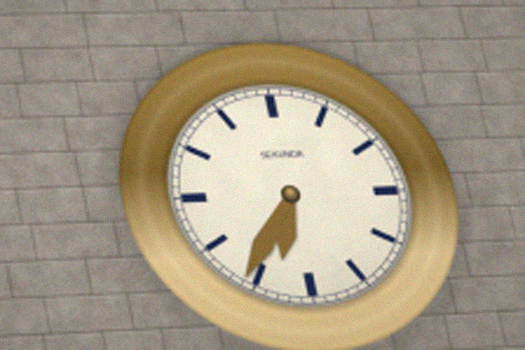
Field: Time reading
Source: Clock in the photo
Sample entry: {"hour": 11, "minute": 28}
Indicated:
{"hour": 6, "minute": 36}
